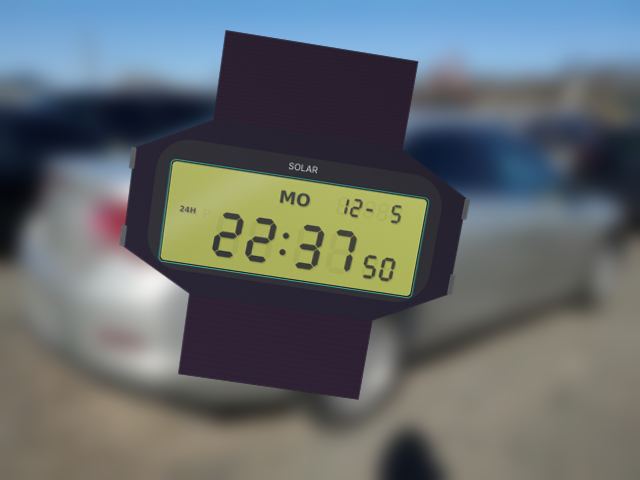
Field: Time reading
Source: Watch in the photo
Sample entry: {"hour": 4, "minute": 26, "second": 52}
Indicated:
{"hour": 22, "minute": 37, "second": 50}
